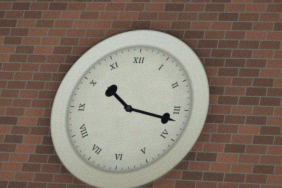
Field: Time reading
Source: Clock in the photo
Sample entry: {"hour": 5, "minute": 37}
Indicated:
{"hour": 10, "minute": 17}
